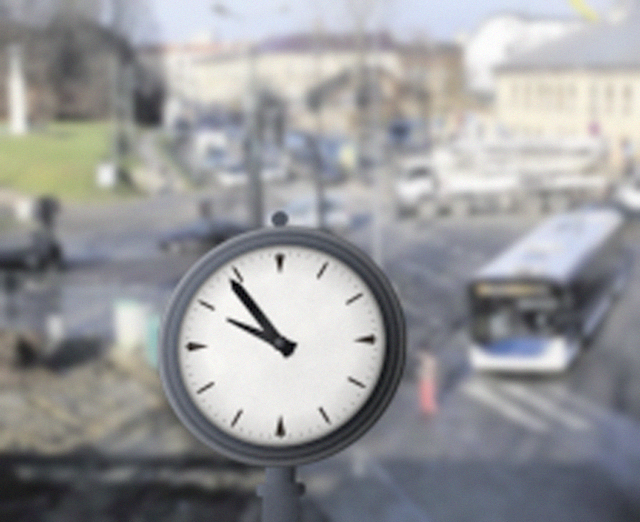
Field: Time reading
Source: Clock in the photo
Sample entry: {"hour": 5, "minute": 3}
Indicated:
{"hour": 9, "minute": 54}
